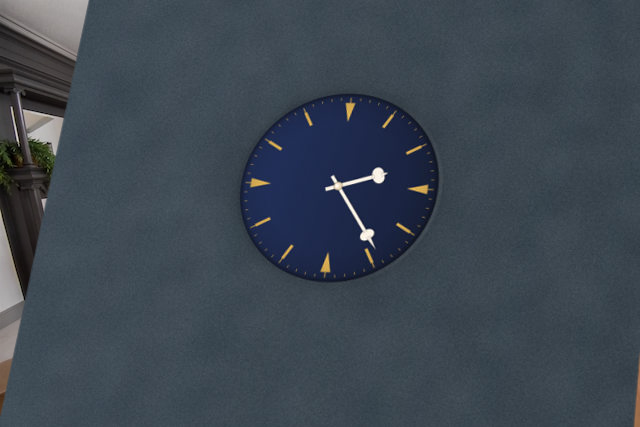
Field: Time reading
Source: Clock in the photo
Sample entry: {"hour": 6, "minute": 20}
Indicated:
{"hour": 2, "minute": 24}
